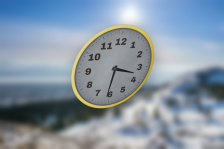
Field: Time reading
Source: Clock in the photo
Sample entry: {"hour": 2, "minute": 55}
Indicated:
{"hour": 3, "minute": 31}
